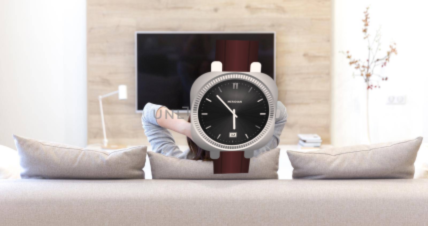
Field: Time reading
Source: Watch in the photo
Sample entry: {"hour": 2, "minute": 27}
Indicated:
{"hour": 5, "minute": 53}
